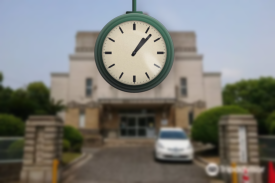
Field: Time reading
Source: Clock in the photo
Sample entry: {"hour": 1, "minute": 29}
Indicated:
{"hour": 1, "minute": 7}
